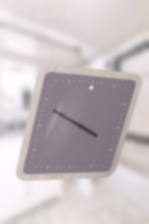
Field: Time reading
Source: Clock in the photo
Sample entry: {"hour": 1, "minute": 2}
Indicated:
{"hour": 3, "minute": 49}
